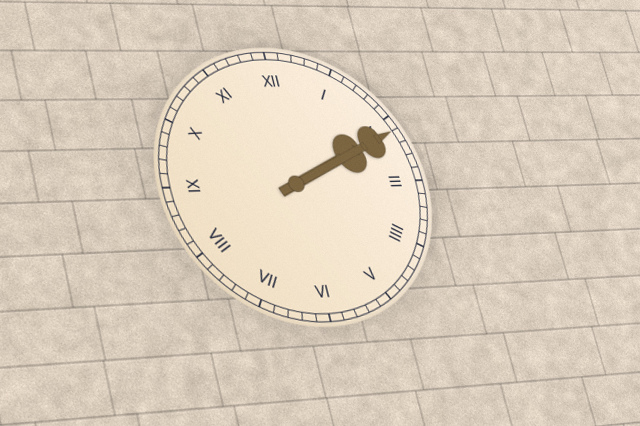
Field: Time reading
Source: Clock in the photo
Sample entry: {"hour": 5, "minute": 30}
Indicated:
{"hour": 2, "minute": 11}
